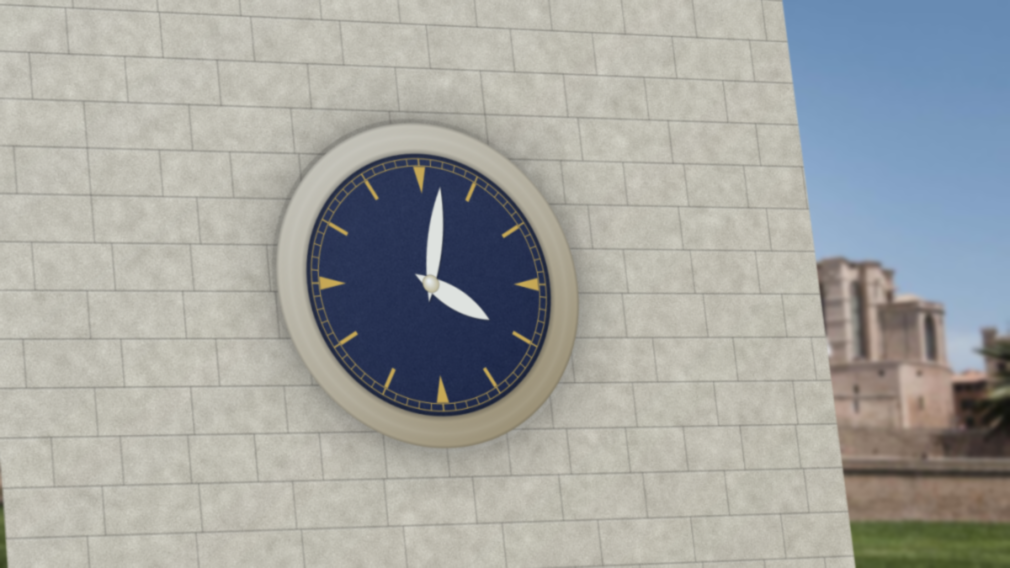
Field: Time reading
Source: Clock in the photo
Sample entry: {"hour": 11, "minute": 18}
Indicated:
{"hour": 4, "minute": 2}
